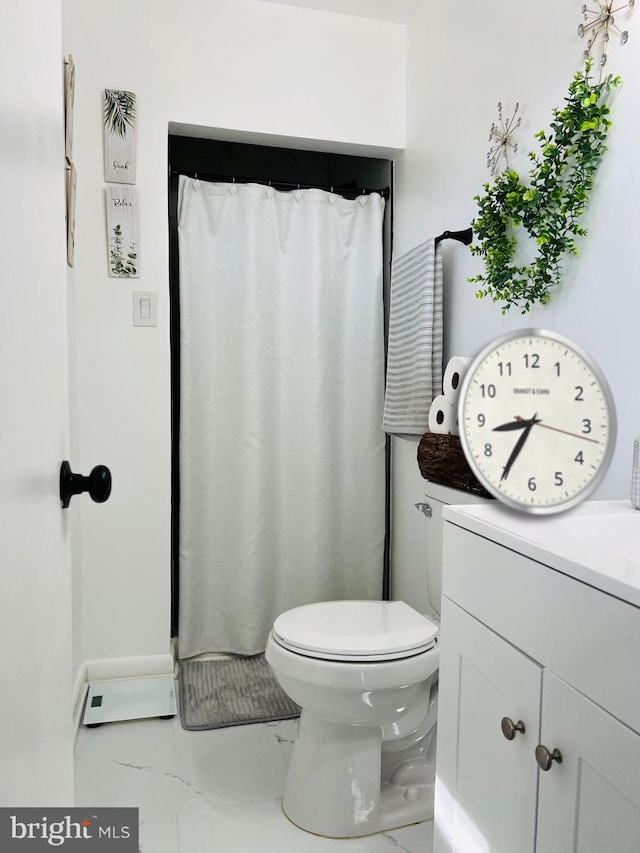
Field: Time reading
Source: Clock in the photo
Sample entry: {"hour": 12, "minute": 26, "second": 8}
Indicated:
{"hour": 8, "minute": 35, "second": 17}
